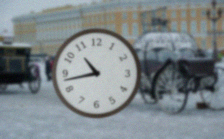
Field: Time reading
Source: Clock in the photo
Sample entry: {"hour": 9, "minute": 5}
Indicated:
{"hour": 10, "minute": 43}
